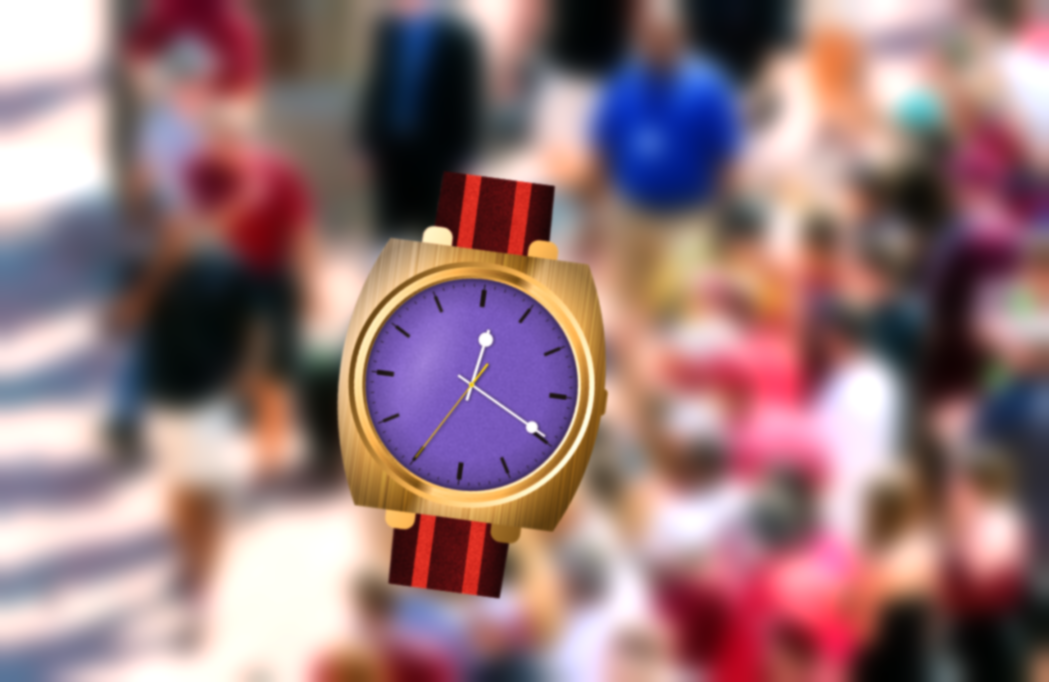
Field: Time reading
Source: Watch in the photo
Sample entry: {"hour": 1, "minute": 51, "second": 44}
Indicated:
{"hour": 12, "minute": 19, "second": 35}
